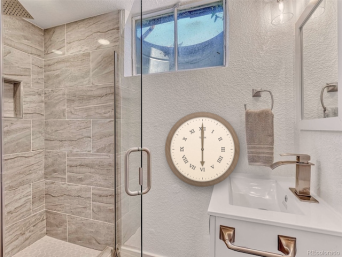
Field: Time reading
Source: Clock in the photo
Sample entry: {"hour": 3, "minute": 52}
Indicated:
{"hour": 6, "minute": 0}
